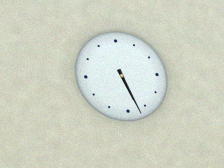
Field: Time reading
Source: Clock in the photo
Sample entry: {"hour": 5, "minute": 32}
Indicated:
{"hour": 5, "minute": 27}
